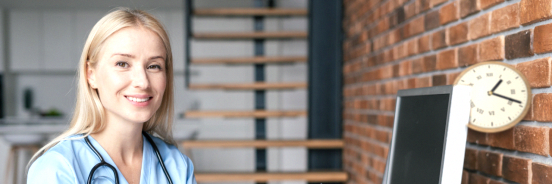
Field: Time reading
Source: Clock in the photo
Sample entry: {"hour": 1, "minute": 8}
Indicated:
{"hour": 1, "minute": 19}
